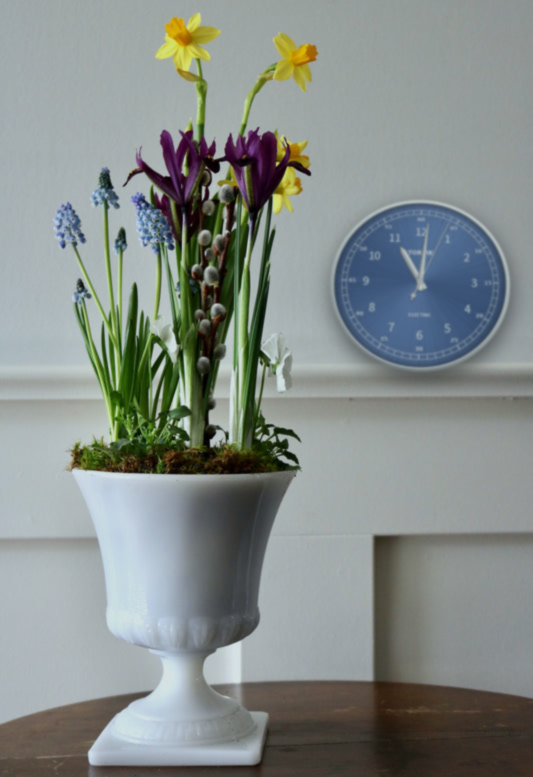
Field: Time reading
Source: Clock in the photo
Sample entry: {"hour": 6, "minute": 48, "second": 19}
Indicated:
{"hour": 11, "minute": 1, "second": 4}
